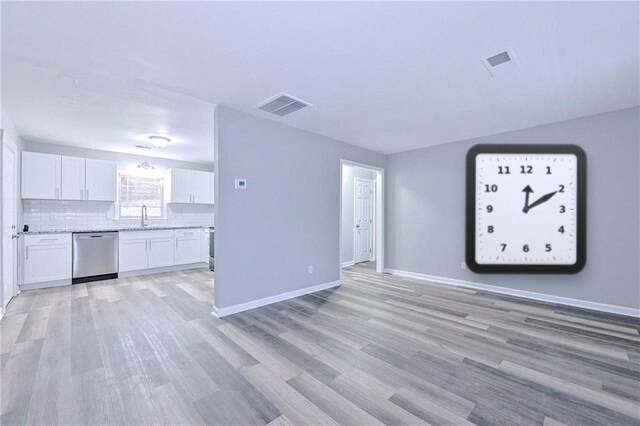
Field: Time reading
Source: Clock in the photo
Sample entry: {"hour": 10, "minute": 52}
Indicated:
{"hour": 12, "minute": 10}
